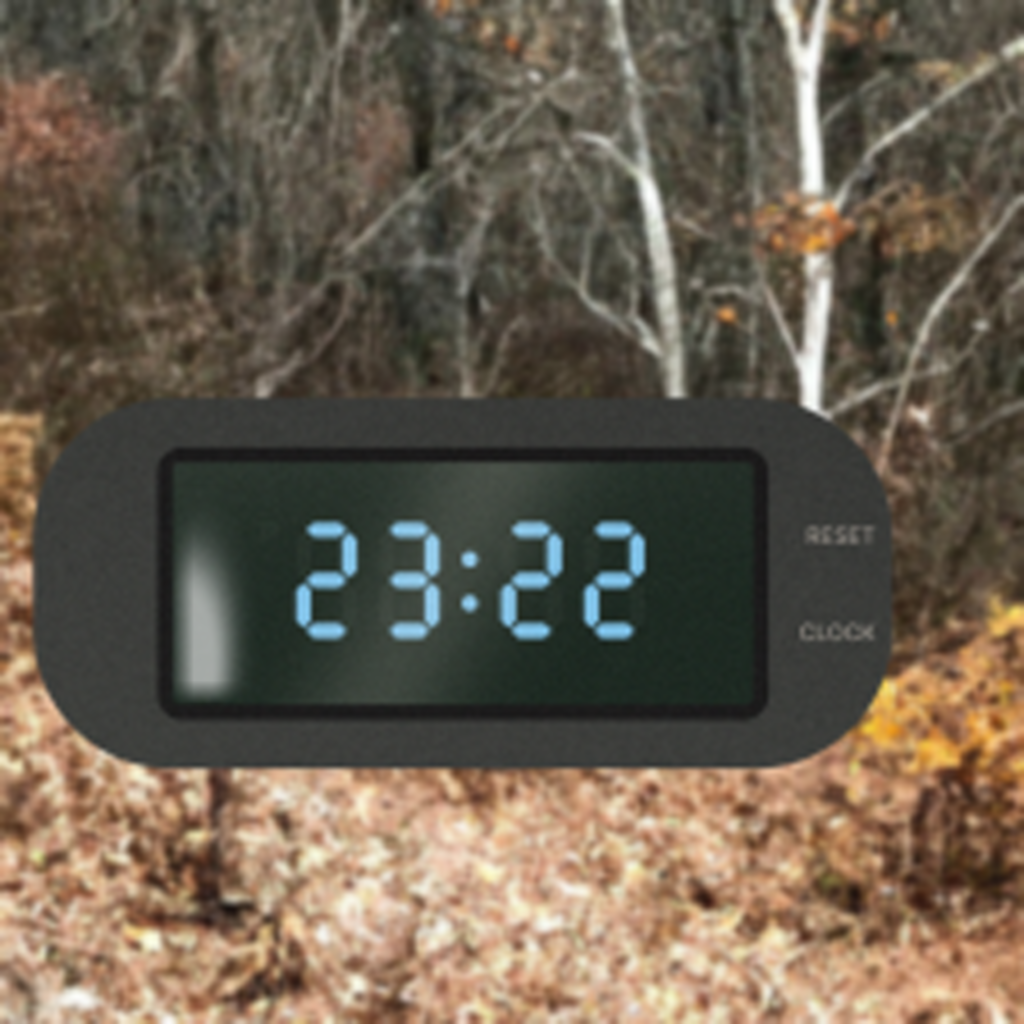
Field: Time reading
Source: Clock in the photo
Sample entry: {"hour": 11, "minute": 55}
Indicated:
{"hour": 23, "minute": 22}
